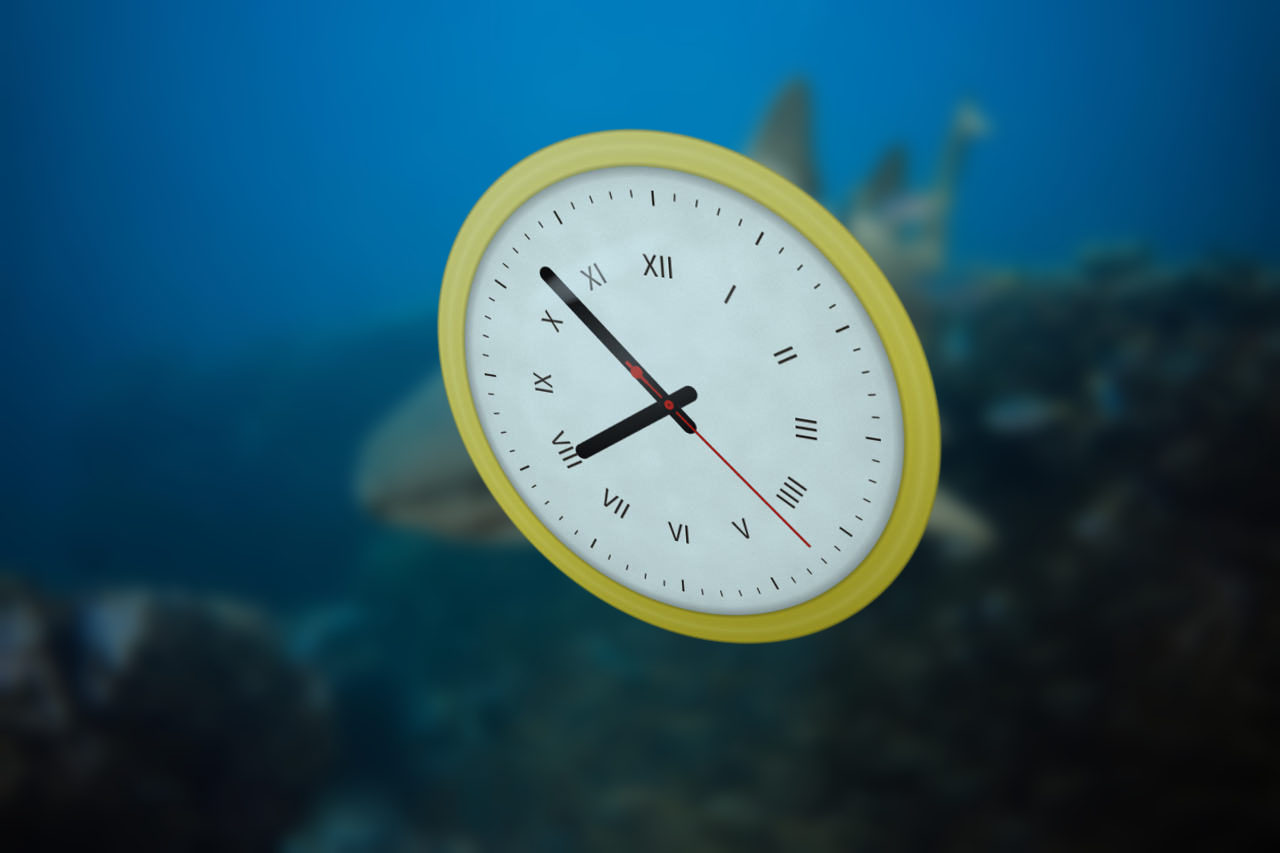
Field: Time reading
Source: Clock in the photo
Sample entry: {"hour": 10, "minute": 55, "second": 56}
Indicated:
{"hour": 7, "minute": 52, "second": 22}
